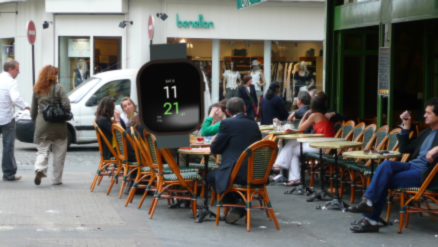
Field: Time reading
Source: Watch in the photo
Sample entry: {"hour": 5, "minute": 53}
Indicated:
{"hour": 11, "minute": 21}
